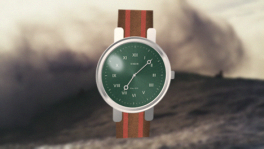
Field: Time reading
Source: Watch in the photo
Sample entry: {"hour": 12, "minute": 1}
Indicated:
{"hour": 7, "minute": 8}
